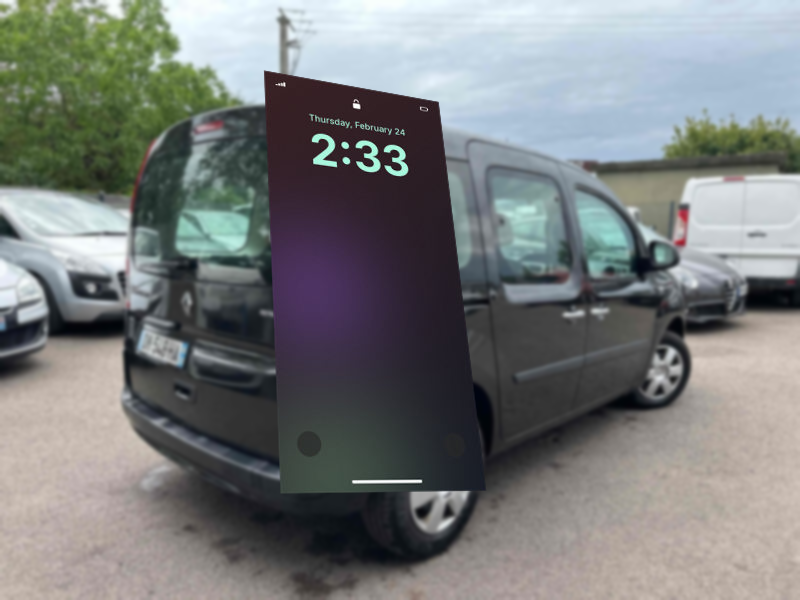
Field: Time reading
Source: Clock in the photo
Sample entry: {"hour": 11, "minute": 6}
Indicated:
{"hour": 2, "minute": 33}
